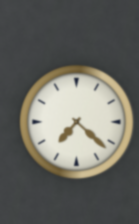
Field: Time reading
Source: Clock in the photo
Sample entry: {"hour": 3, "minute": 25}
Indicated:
{"hour": 7, "minute": 22}
